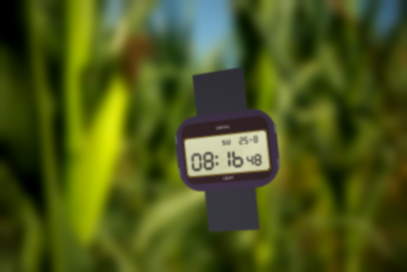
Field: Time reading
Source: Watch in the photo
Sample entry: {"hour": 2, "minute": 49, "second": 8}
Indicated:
{"hour": 8, "minute": 16, "second": 48}
